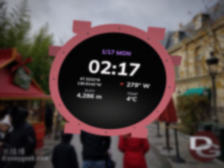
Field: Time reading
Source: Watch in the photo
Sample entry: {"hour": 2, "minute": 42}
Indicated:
{"hour": 2, "minute": 17}
